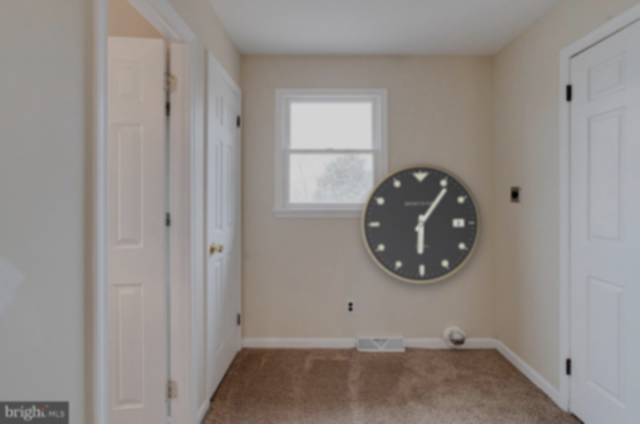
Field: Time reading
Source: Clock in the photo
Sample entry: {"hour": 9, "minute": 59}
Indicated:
{"hour": 6, "minute": 6}
